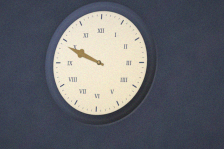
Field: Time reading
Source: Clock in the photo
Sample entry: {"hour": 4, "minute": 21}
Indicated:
{"hour": 9, "minute": 49}
